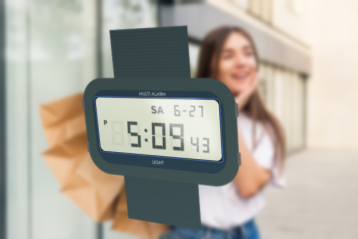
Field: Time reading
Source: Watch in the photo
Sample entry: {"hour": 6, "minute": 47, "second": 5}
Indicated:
{"hour": 5, "minute": 9, "second": 43}
